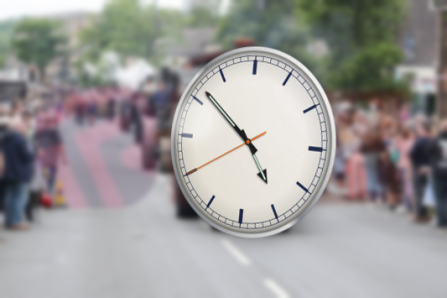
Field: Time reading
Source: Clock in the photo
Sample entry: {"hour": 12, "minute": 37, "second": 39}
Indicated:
{"hour": 4, "minute": 51, "second": 40}
